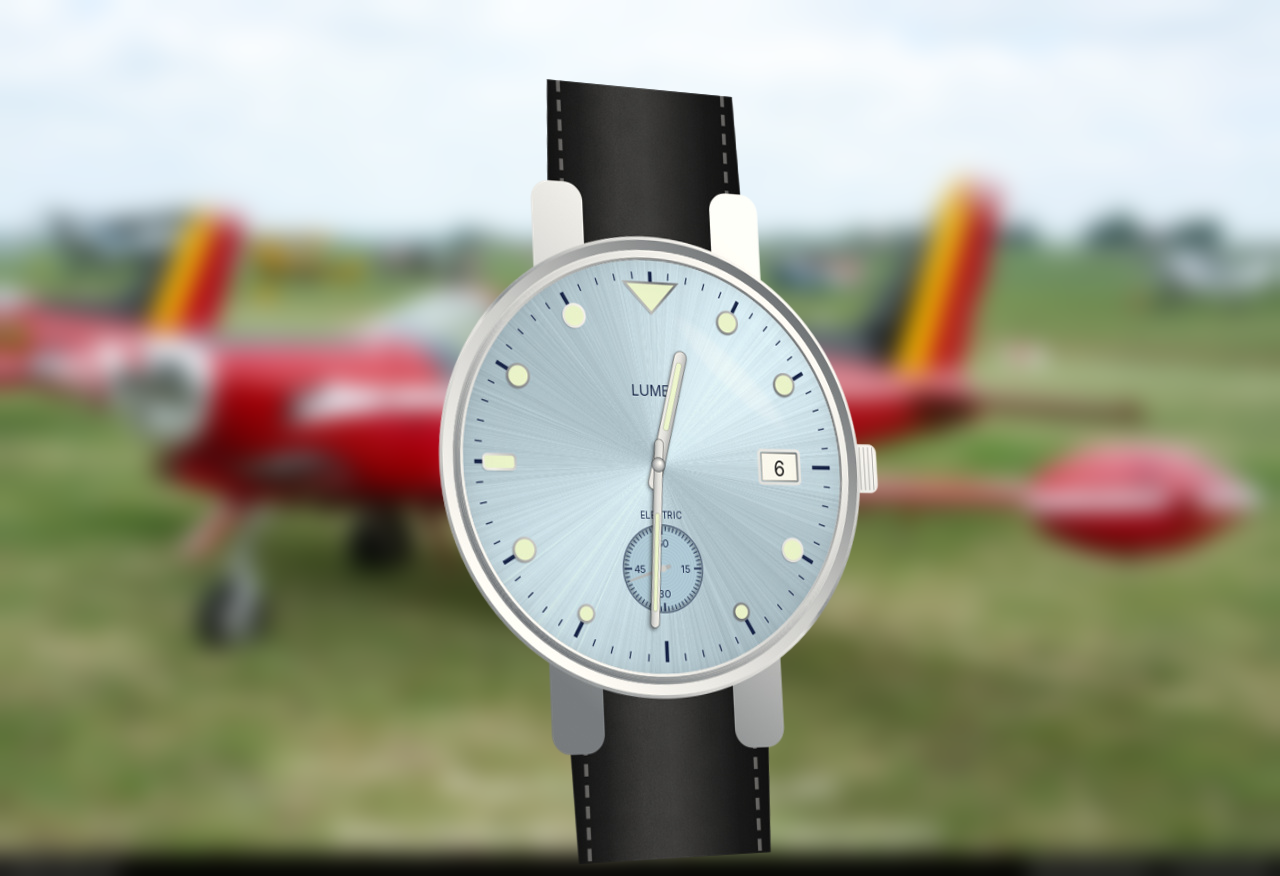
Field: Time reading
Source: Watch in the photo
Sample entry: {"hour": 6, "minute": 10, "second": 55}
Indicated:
{"hour": 12, "minute": 30, "second": 42}
